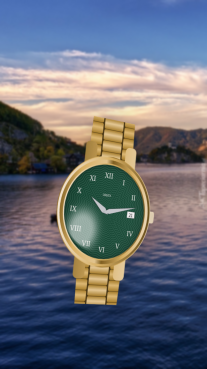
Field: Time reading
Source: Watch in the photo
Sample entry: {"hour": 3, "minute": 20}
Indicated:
{"hour": 10, "minute": 13}
